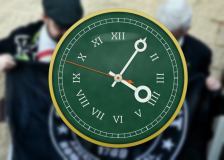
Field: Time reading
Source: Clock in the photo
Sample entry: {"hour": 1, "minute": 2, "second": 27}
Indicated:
{"hour": 4, "minute": 5, "second": 48}
